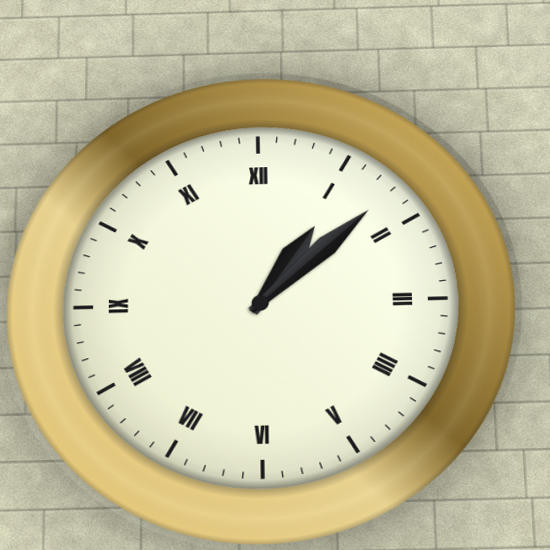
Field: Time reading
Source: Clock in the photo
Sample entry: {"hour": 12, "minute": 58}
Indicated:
{"hour": 1, "minute": 8}
